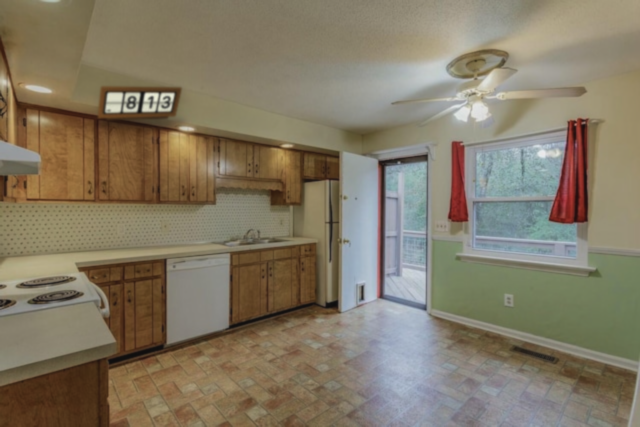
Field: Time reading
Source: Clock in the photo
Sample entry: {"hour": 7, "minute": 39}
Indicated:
{"hour": 8, "minute": 13}
